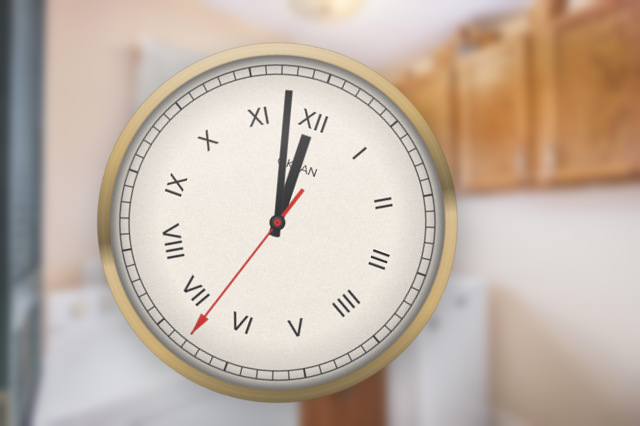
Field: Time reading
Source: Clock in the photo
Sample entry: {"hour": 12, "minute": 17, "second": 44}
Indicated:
{"hour": 11, "minute": 57, "second": 33}
